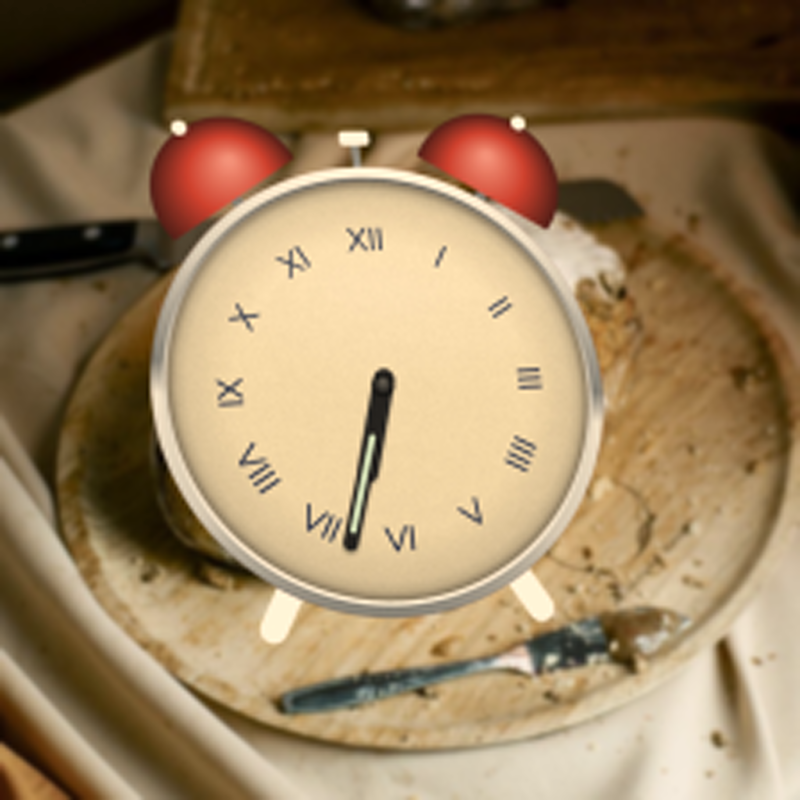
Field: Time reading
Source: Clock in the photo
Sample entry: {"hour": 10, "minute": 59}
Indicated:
{"hour": 6, "minute": 33}
